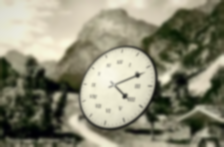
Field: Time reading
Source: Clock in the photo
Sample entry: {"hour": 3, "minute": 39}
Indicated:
{"hour": 4, "minute": 11}
